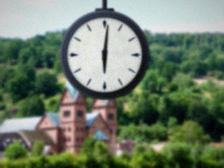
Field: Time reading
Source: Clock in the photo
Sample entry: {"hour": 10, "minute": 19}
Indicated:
{"hour": 6, "minute": 1}
